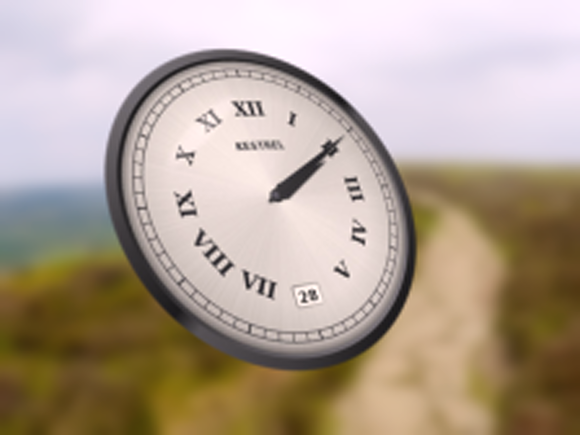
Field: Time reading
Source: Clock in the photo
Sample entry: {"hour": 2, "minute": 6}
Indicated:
{"hour": 2, "minute": 10}
